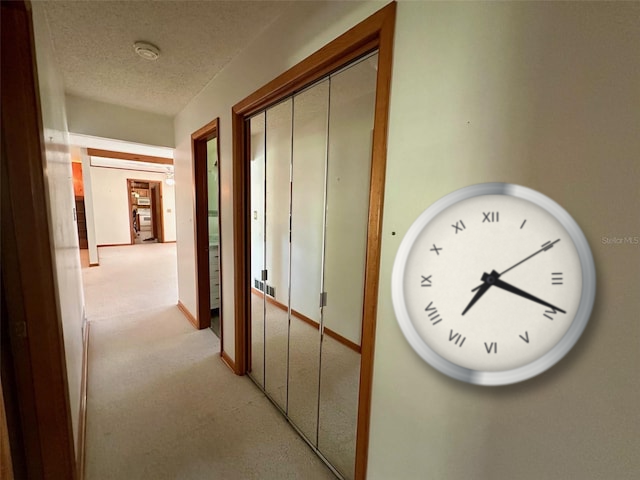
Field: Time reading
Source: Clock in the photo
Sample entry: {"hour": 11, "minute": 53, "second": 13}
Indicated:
{"hour": 7, "minute": 19, "second": 10}
